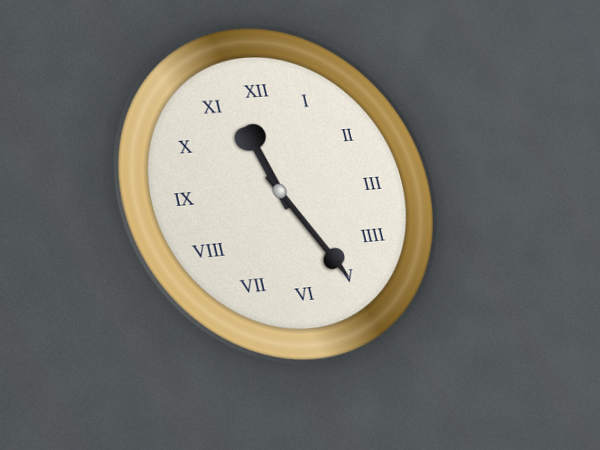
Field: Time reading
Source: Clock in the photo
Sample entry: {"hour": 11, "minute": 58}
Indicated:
{"hour": 11, "minute": 25}
